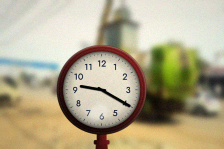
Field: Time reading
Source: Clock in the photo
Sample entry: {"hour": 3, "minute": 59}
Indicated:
{"hour": 9, "minute": 20}
